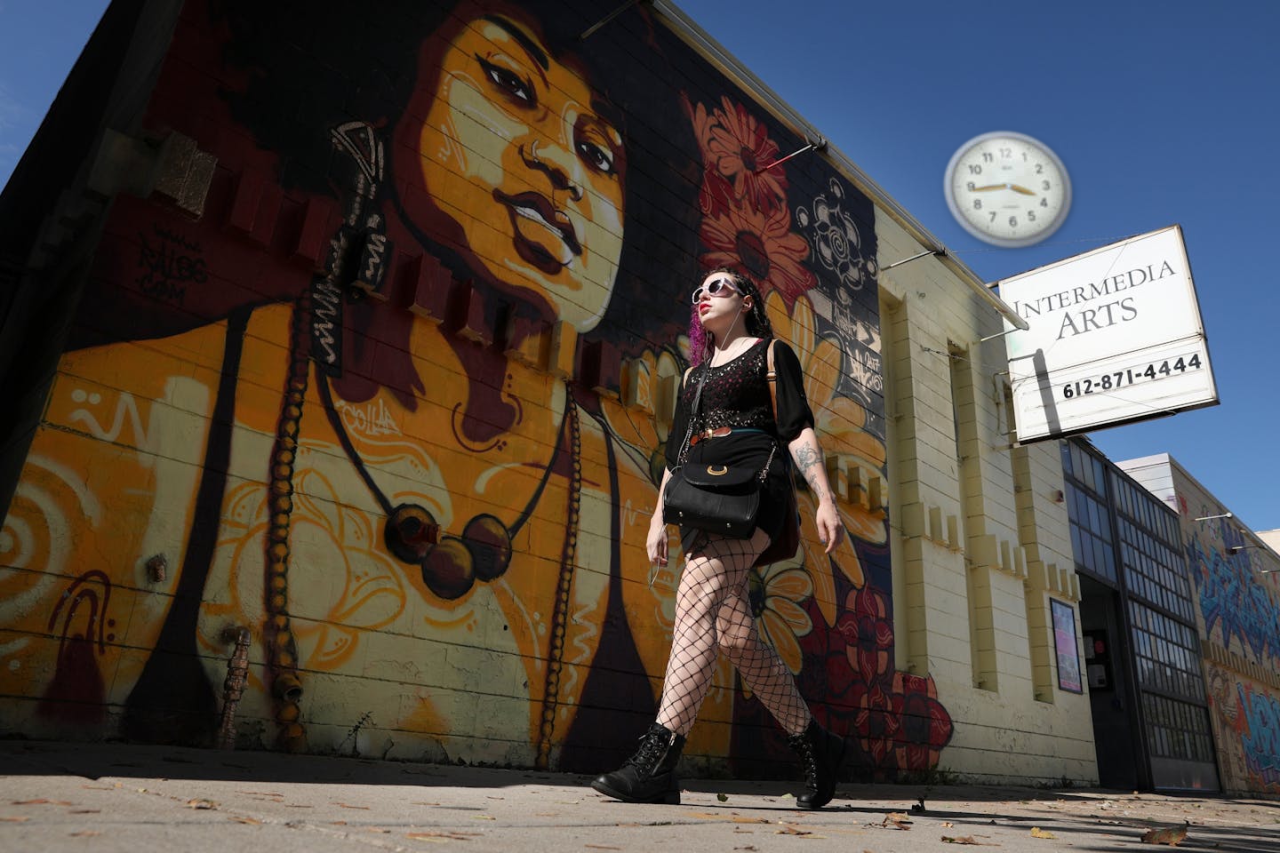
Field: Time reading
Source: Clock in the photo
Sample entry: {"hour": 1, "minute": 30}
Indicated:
{"hour": 3, "minute": 44}
